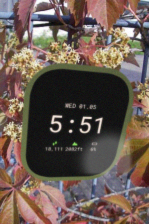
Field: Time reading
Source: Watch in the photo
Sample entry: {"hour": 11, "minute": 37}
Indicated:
{"hour": 5, "minute": 51}
